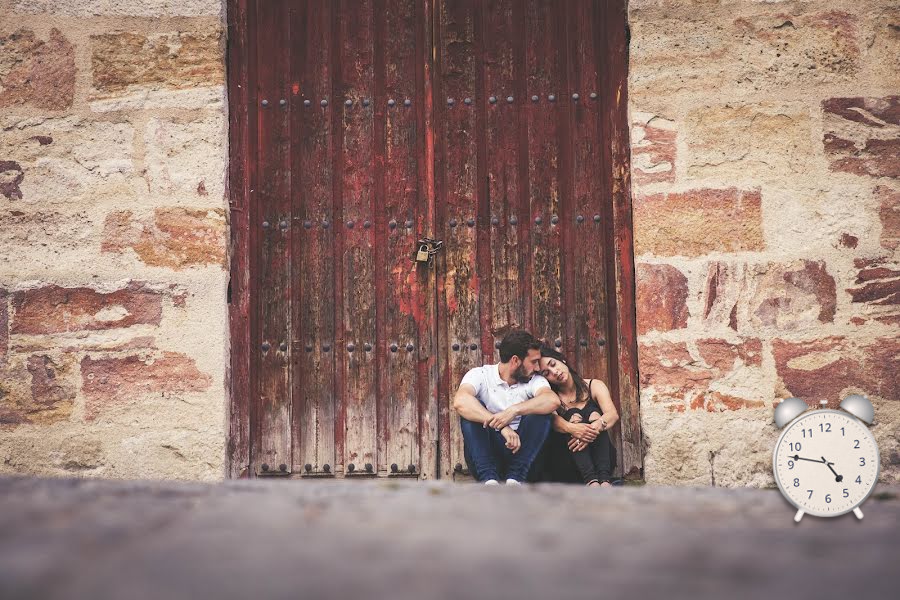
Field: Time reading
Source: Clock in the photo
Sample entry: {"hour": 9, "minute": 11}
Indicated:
{"hour": 4, "minute": 47}
